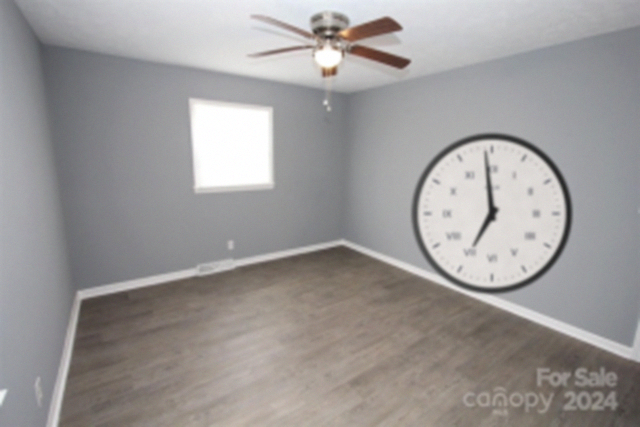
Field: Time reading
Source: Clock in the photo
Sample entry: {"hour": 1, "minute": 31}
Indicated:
{"hour": 6, "minute": 59}
